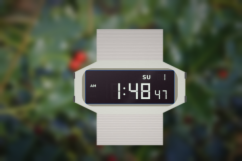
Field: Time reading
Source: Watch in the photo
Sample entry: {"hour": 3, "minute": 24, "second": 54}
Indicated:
{"hour": 1, "minute": 48, "second": 47}
